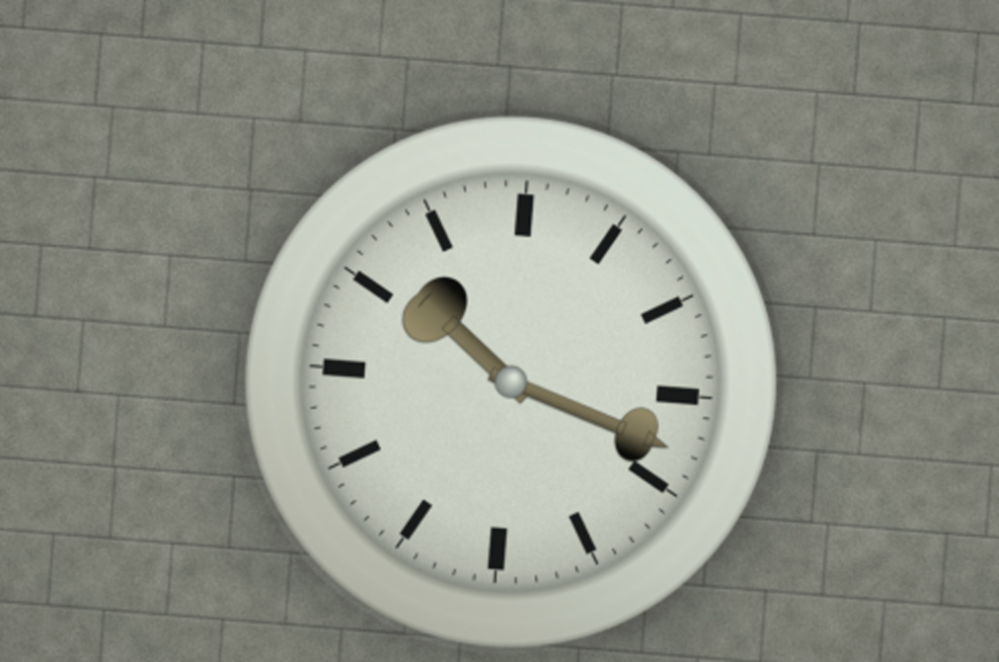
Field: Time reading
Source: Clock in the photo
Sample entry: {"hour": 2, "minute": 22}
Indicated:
{"hour": 10, "minute": 18}
